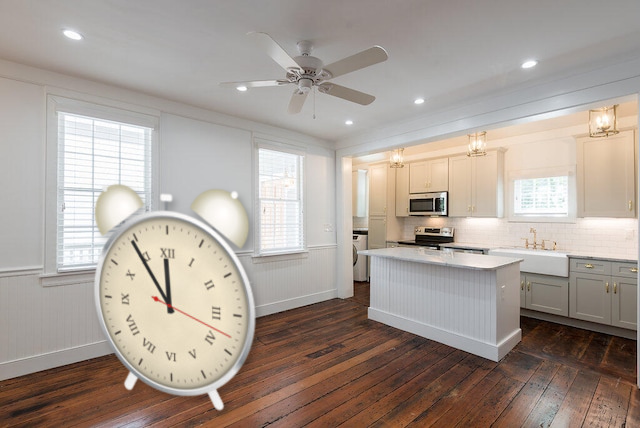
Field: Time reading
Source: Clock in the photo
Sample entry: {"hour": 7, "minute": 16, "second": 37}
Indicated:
{"hour": 11, "minute": 54, "second": 18}
